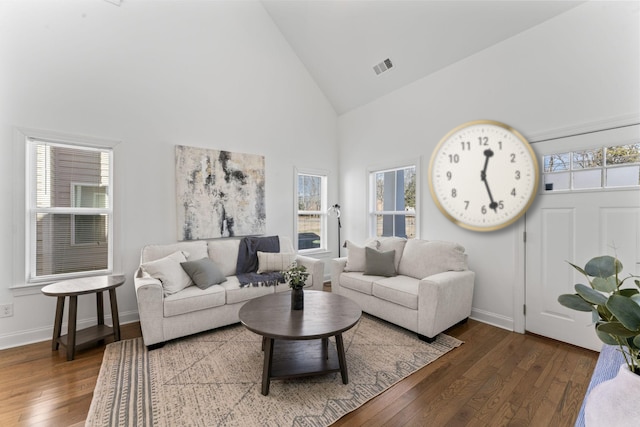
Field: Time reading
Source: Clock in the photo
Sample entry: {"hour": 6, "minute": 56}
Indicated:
{"hour": 12, "minute": 27}
